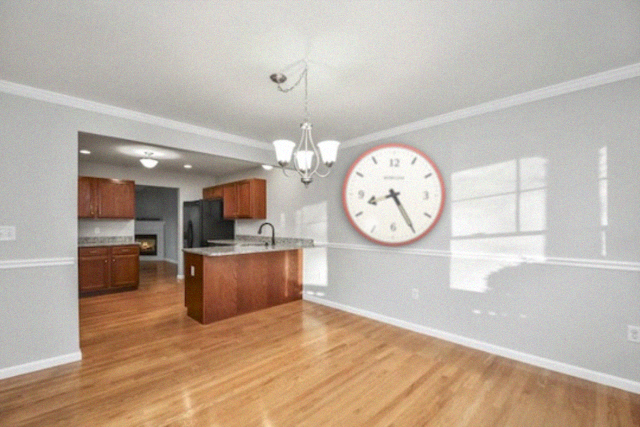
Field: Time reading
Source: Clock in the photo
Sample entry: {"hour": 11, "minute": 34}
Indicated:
{"hour": 8, "minute": 25}
